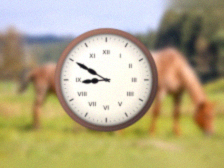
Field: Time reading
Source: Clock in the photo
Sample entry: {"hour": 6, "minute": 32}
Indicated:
{"hour": 8, "minute": 50}
